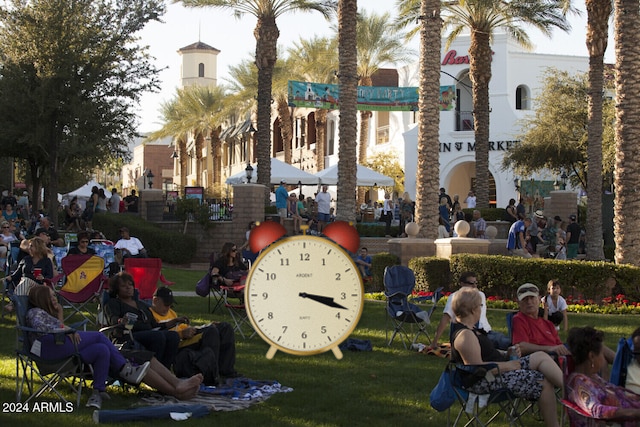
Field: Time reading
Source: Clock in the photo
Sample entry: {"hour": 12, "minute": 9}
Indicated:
{"hour": 3, "minute": 18}
